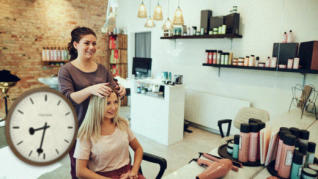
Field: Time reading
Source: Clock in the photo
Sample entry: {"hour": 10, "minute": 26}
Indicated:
{"hour": 8, "minute": 32}
